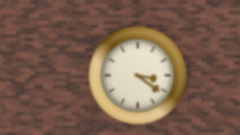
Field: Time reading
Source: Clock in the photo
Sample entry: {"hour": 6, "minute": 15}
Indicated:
{"hour": 3, "minute": 21}
